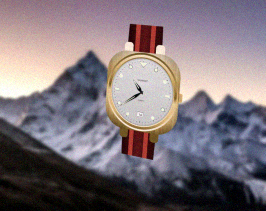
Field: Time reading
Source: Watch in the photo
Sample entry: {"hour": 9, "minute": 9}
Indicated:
{"hour": 10, "minute": 39}
